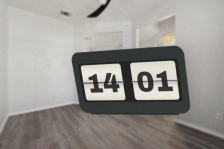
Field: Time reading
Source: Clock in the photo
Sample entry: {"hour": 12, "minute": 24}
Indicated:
{"hour": 14, "minute": 1}
